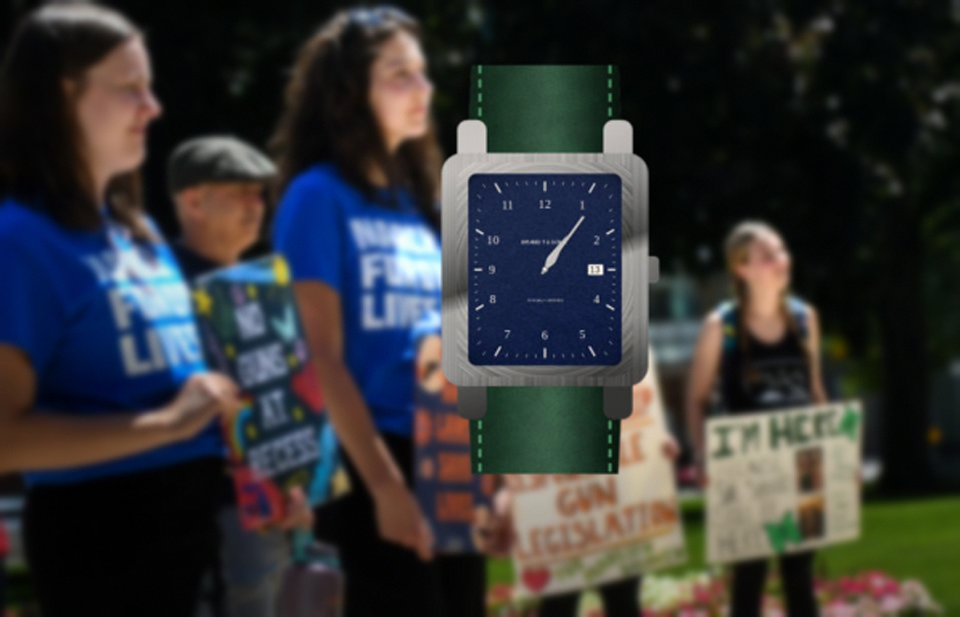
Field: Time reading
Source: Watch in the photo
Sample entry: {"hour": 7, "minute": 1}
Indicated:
{"hour": 1, "minute": 6}
